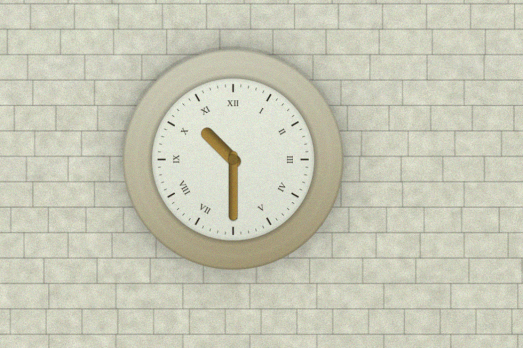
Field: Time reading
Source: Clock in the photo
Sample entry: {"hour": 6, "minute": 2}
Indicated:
{"hour": 10, "minute": 30}
